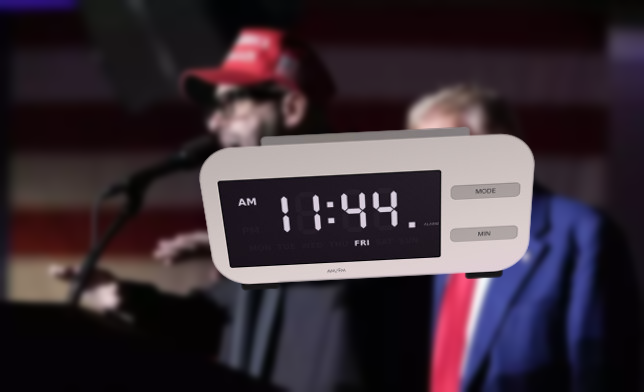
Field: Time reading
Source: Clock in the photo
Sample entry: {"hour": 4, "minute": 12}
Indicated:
{"hour": 11, "minute": 44}
